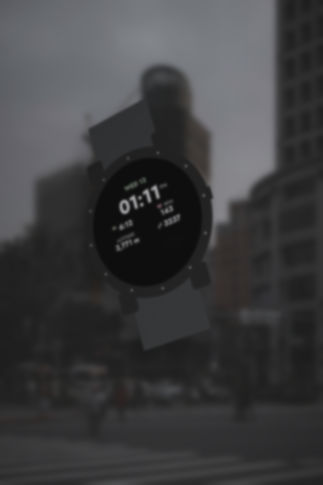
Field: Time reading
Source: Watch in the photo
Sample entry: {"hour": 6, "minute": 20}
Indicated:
{"hour": 1, "minute": 11}
